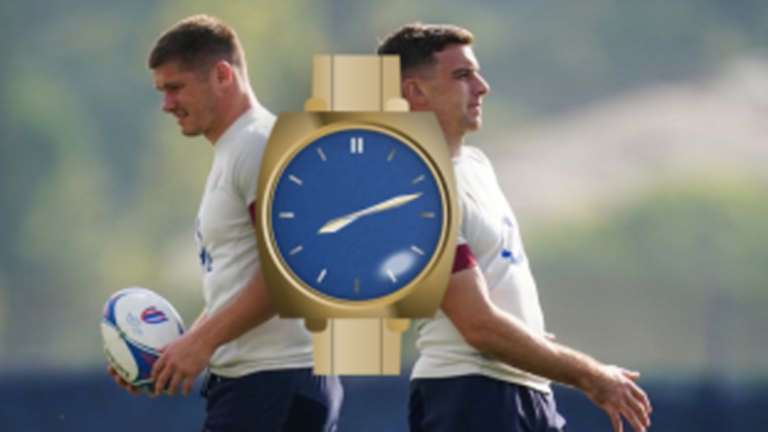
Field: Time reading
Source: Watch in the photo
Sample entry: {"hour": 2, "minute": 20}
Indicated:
{"hour": 8, "minute": 12}
